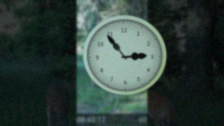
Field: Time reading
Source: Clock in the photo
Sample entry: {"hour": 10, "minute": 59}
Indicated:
{"hour": 2, "minute": 54}
